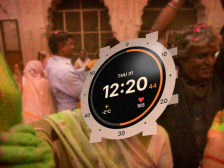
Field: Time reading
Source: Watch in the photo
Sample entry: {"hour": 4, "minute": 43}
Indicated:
{"hour": 12, "minute": 20}
